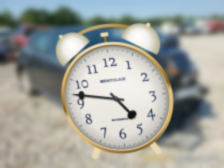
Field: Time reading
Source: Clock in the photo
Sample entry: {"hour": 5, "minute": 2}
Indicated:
{"hour": 4, "minute": 47}
